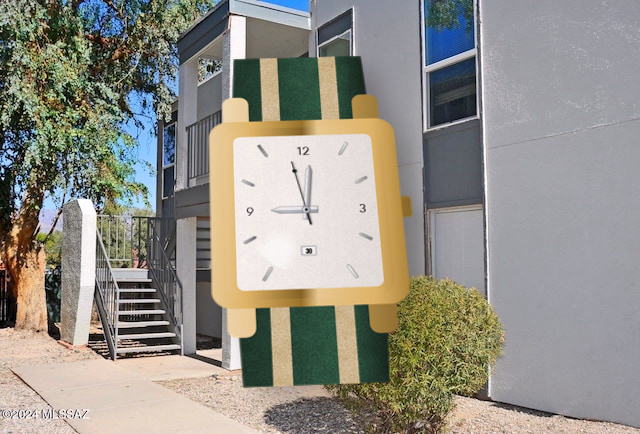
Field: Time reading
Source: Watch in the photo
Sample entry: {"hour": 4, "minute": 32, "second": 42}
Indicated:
{"hour": 9, "minute": 0, "second": 58}
